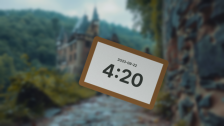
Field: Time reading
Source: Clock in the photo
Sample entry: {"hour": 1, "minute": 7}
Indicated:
{"hour": 4, "minute": 20}
